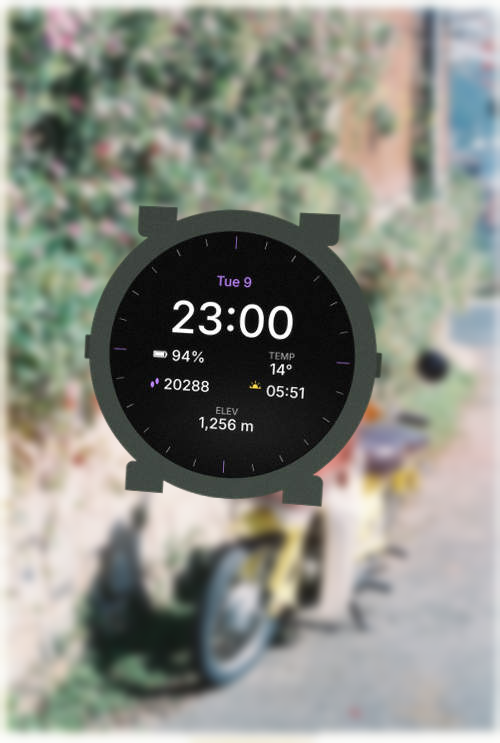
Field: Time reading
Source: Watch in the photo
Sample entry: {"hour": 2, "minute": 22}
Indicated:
{"hour": 23, "minute": 0}
